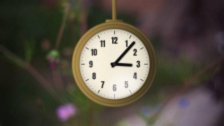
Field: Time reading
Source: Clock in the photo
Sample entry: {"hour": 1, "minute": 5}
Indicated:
{"hour": 3, "minute": 7}
